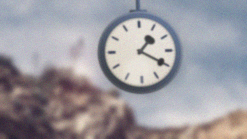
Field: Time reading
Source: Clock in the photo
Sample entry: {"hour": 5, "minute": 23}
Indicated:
{"hour": 1, "minute": 20}
